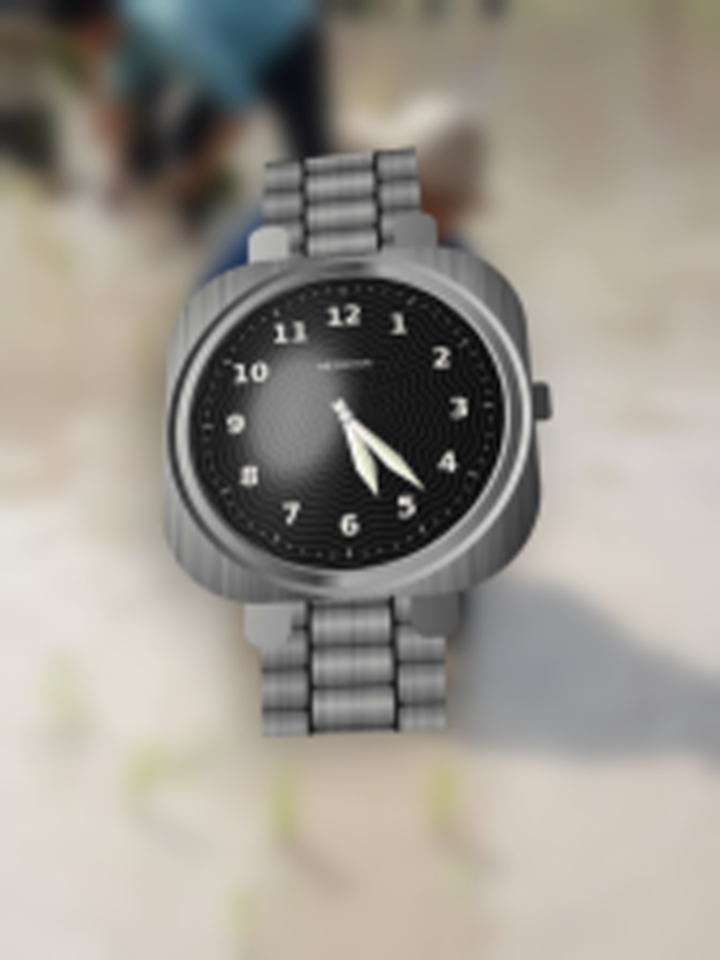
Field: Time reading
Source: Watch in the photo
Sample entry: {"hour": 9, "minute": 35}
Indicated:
{"hour": 5, "minute": 23}
